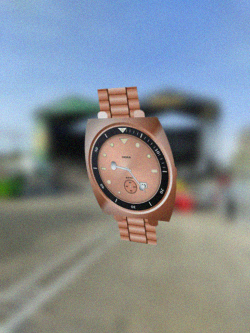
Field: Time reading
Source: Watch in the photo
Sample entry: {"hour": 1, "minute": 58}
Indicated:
{"hour": 9, "minute": 24}
